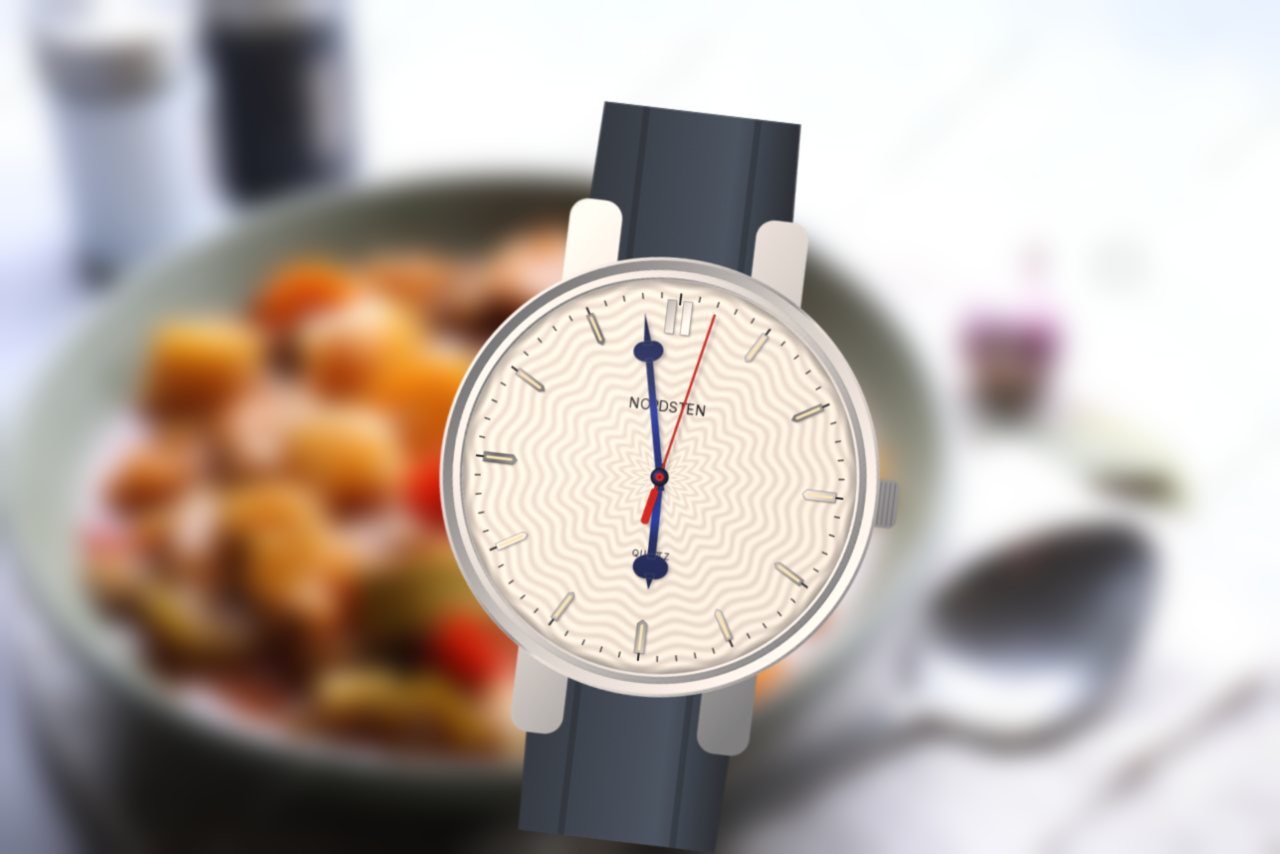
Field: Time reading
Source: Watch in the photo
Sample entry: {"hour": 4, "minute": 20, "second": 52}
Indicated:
{"hour": 5, "minute": 58, "second": 2}
